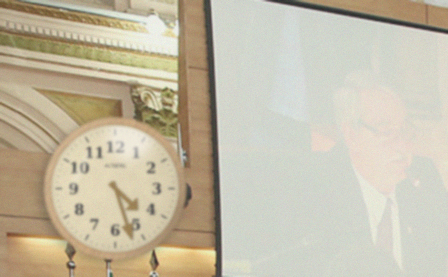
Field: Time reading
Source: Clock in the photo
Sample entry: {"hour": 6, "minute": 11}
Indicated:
{"hour": 4, "minute": 27}
